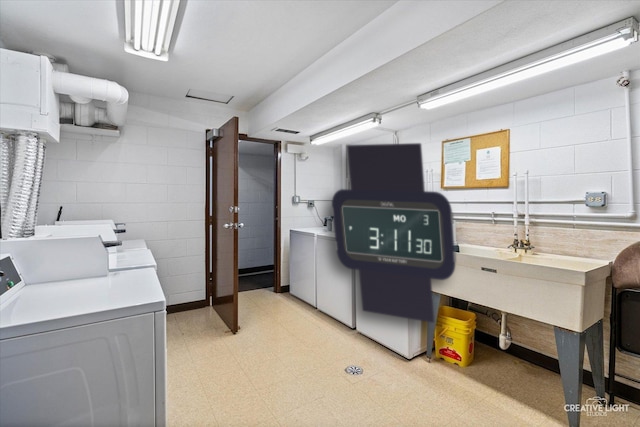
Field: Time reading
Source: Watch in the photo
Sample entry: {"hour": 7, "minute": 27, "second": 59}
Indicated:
{"hour": 3, "minute": 11, "second": 30}
